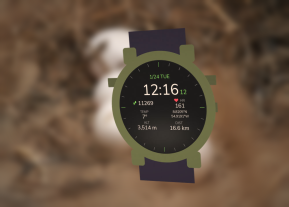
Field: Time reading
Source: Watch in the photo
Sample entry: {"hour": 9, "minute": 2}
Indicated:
{"hour": 12, "minute": 16}
